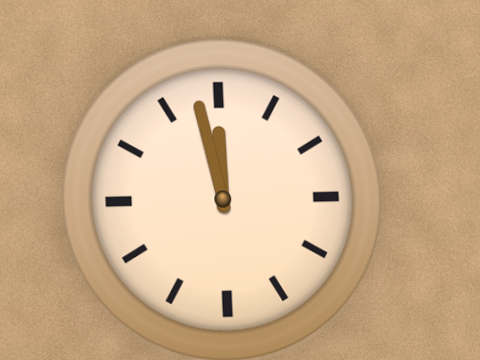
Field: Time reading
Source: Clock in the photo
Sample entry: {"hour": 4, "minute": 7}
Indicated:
{"hour": 11, "minute": 58}
